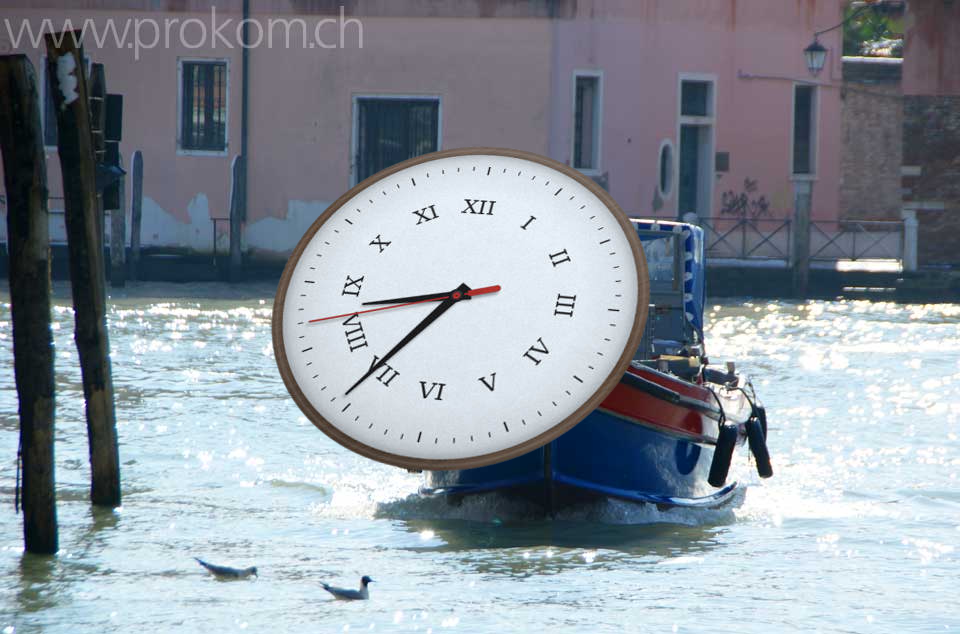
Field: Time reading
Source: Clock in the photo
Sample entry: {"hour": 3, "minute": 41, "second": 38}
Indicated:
{"hour": 8, "minute": 35, "second": 42}
